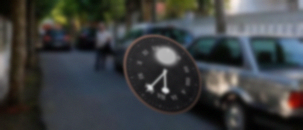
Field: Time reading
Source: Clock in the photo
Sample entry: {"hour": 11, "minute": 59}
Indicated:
{"hour": 6, "minute": 40}
